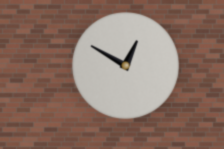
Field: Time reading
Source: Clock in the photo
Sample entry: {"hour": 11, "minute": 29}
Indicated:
{"hour": 12, "minute": 50}
